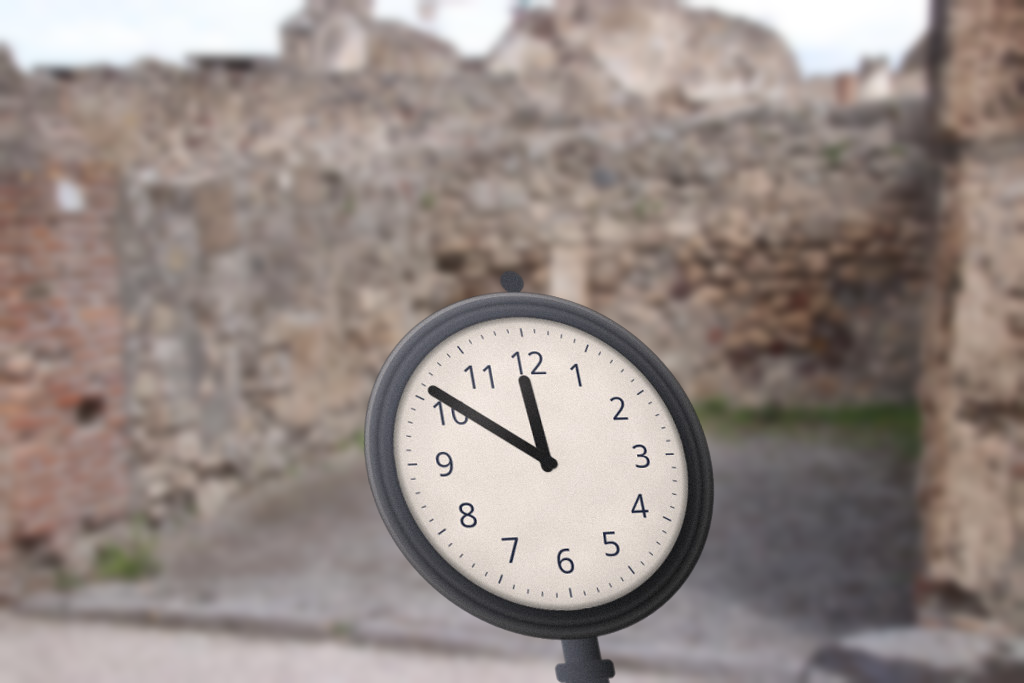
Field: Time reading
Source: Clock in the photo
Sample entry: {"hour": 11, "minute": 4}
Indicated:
{"hour": 11, "minute": 51}
